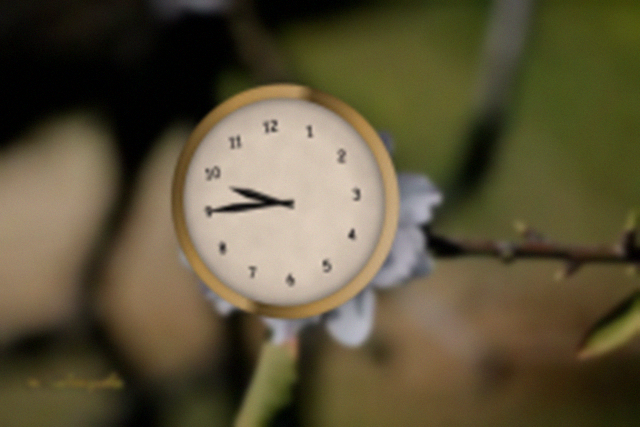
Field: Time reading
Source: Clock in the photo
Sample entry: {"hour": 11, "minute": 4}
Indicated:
{"hour": 9, "minute": 45}
